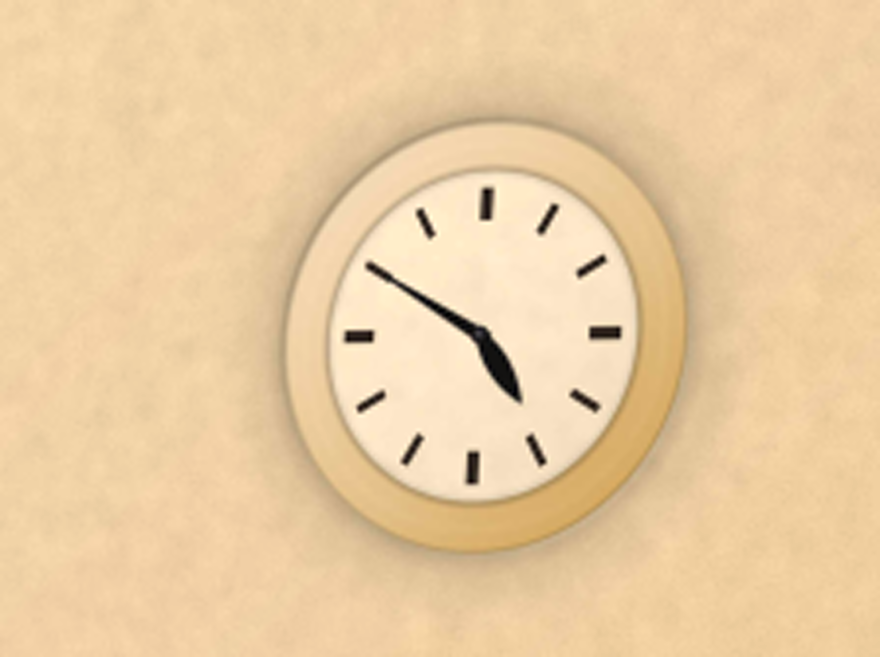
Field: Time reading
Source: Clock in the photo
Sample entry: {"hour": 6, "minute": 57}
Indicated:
{"hour": 4, "minute": 50}
